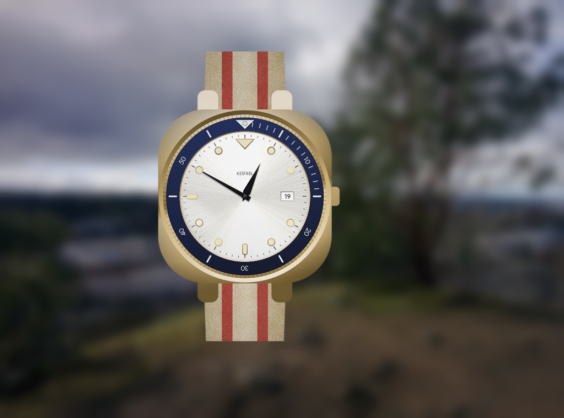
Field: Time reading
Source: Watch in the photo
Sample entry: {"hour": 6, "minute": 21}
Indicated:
{"hour": 12, "minute": 50}
